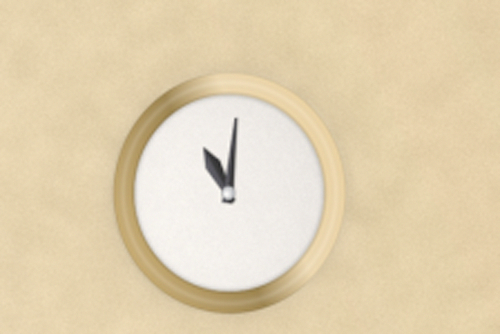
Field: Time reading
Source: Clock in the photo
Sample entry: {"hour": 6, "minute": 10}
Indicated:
{"hour": 11, "minute": 1}
